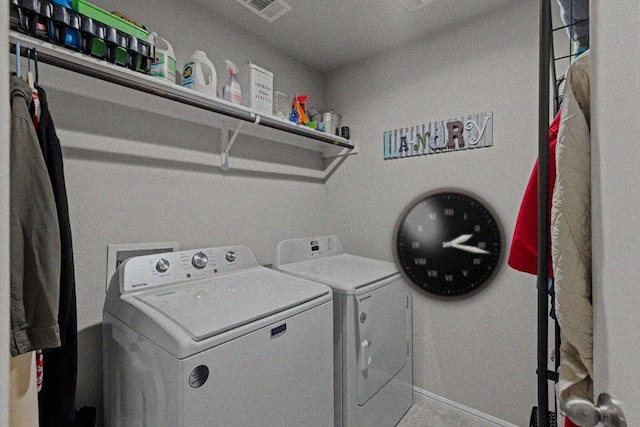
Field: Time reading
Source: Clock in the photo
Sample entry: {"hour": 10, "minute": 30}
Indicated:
{"hour": 2, "minute": 17}
